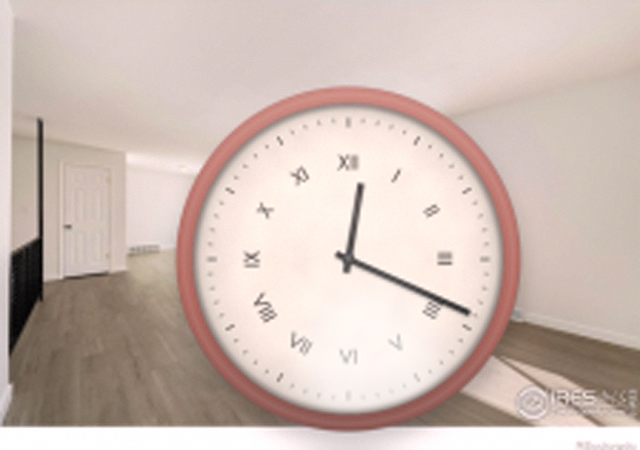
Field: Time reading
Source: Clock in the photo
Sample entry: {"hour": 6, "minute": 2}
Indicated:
{"hour": 12, "minute": 19}
